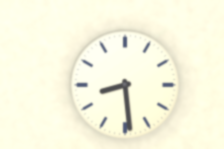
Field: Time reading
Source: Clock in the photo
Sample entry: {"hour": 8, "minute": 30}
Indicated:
{"hour": 8, "minute": 29}
